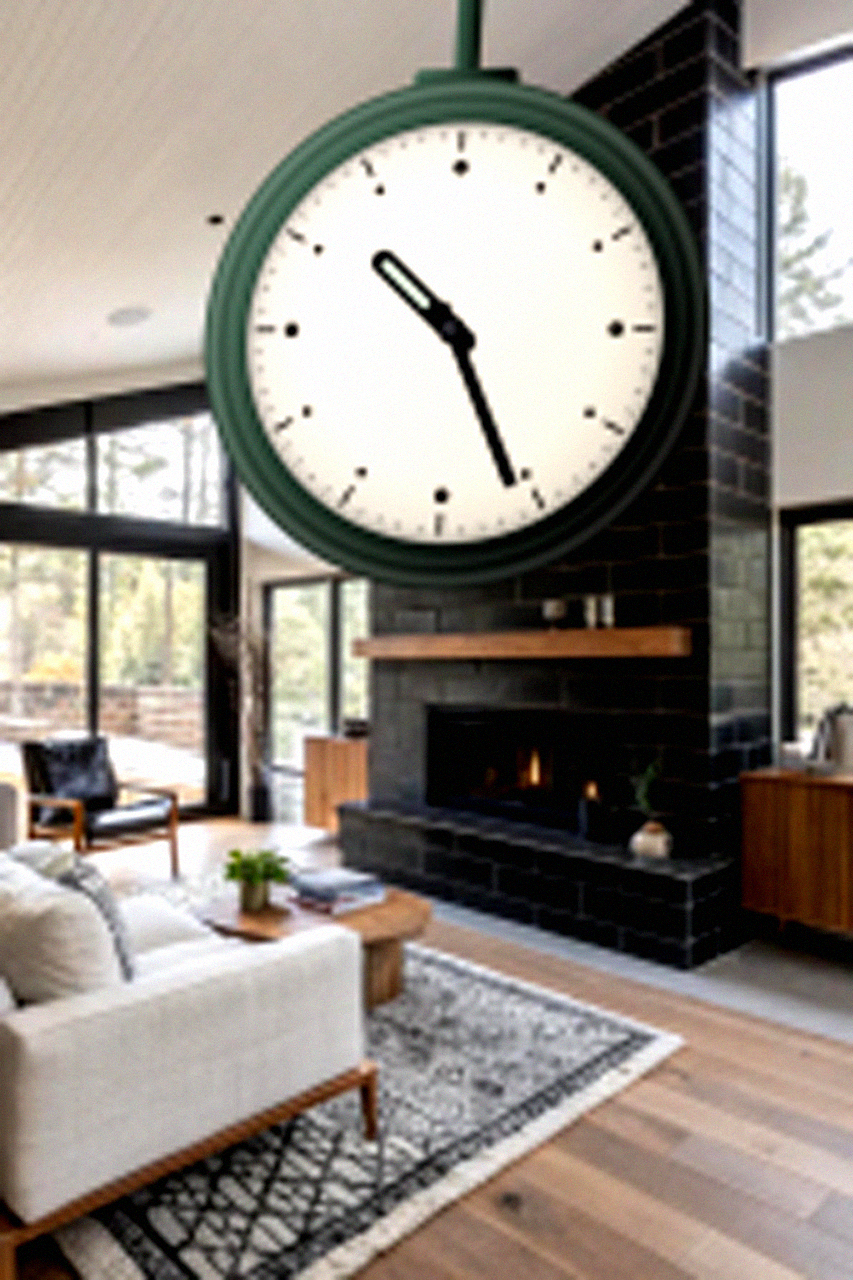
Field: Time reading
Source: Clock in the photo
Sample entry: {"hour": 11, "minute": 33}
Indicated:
{"hour": 10, "minute": 26}
